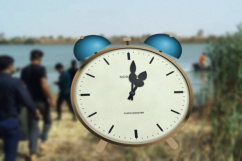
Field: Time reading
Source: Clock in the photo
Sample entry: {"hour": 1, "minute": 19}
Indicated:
{"hour": 1, "minute": 1}
